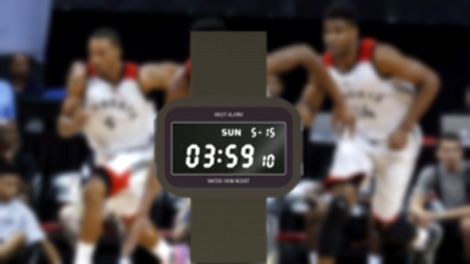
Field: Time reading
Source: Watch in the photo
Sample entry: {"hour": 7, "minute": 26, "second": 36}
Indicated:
{"hour": 3, "minute": 59, "second": 10}
